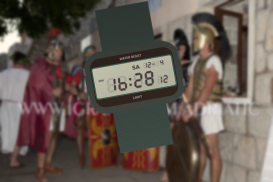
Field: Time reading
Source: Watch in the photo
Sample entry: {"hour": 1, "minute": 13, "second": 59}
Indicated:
{"hour": 16, "minute": 28, "second": 12}
